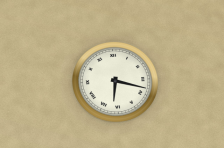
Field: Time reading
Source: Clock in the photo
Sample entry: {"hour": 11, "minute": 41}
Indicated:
{"hour": 6, "minute": 18}
